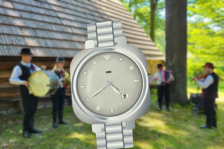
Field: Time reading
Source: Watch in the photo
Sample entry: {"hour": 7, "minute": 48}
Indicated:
{"hour": 4, "minute": 40}
